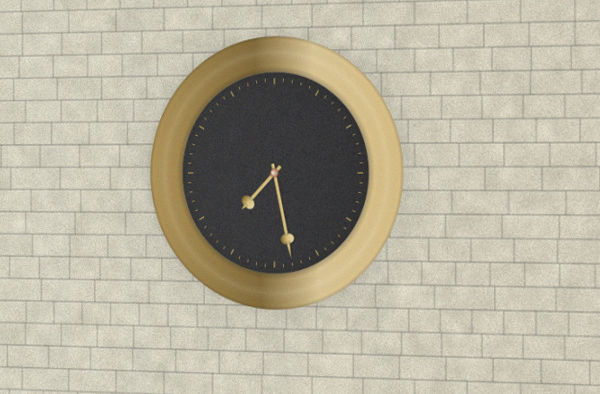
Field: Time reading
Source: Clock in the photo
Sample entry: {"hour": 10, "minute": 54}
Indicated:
{"hour": 7, "minute": 28}
